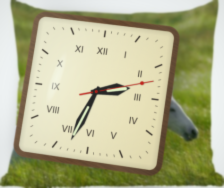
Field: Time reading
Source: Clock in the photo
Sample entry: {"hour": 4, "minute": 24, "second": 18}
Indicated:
{"hour": 2, "minute": 33, "second": 12}
